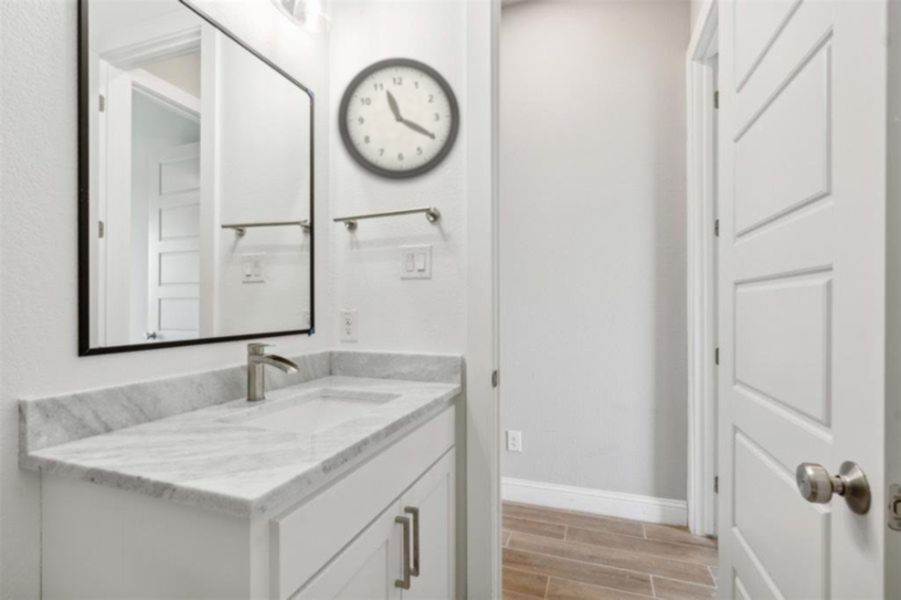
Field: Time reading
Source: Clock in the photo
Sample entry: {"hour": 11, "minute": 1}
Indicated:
{"hour": 11, "minute": 20}
